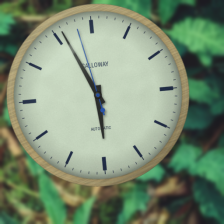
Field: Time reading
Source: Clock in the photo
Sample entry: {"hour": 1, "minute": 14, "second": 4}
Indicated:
{"hour": 5, "minute": 55, "second": 58}
